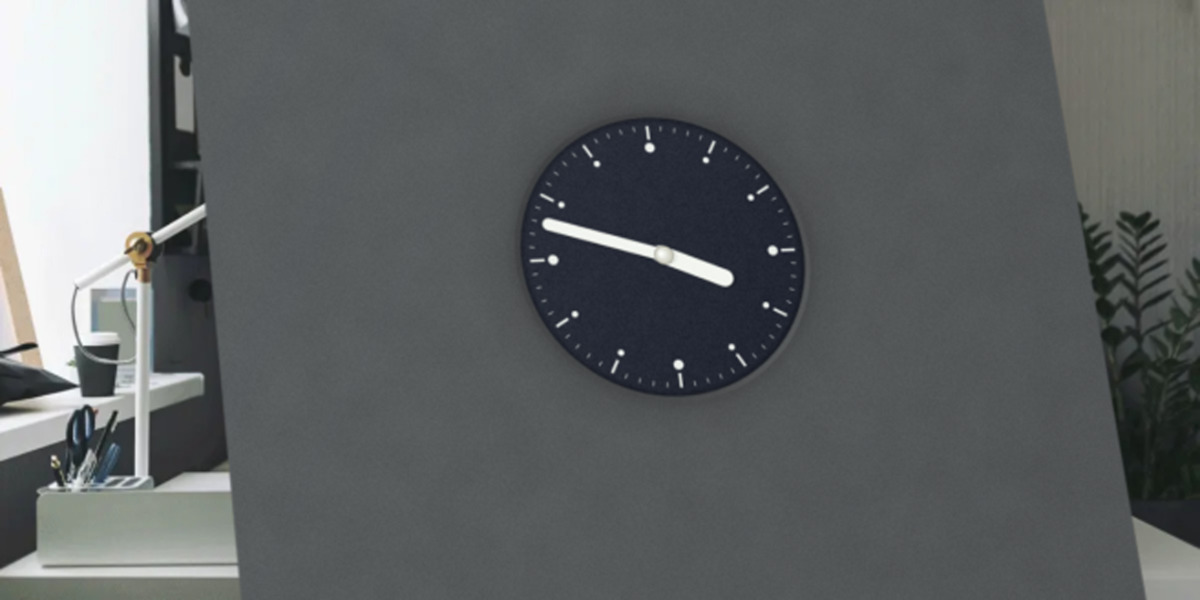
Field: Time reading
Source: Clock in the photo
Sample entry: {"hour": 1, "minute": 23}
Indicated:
{"hour": 3, "minute": 48}
